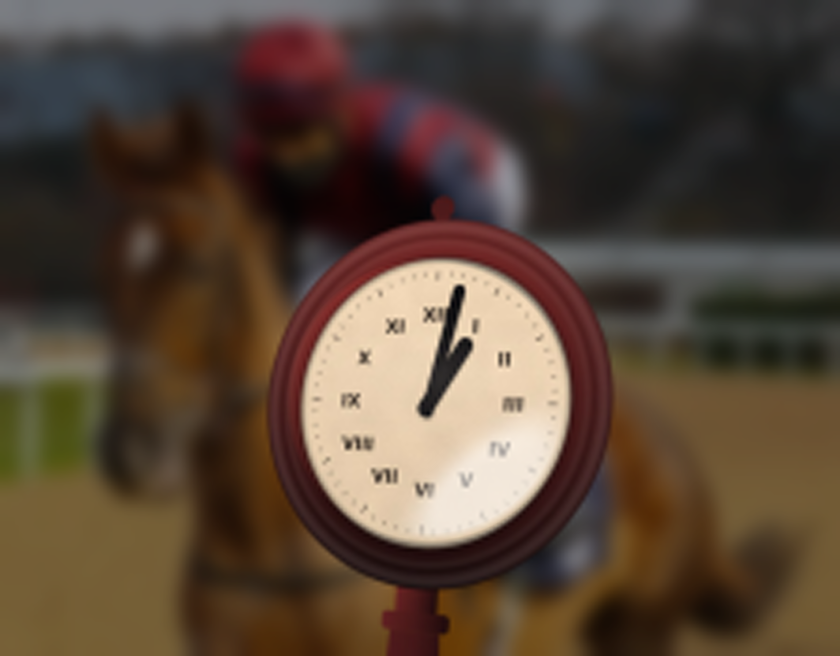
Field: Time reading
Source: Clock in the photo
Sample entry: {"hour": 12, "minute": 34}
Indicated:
{"hour": 1, "minute": 2}
